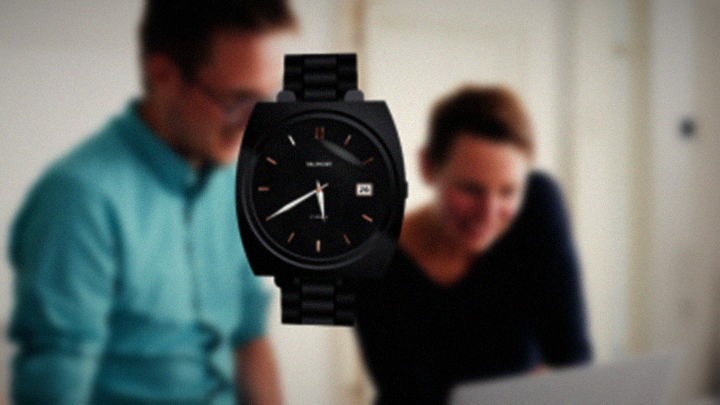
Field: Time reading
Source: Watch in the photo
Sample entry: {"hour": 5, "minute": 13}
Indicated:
{"hour": 5, "minute": 40}
